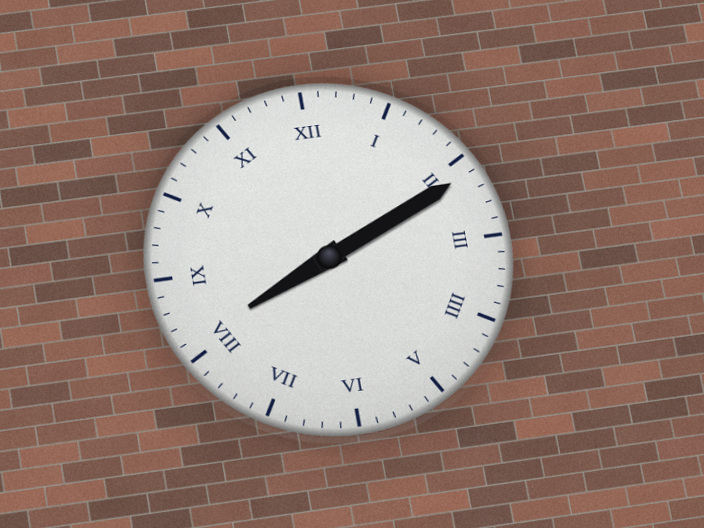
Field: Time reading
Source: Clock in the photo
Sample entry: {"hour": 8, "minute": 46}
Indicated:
{"hour": 8, "minute": 11}
